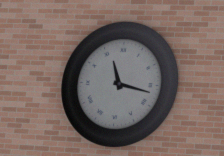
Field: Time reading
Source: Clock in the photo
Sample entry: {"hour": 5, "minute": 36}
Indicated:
{"hour": 11, "minute": 17}
